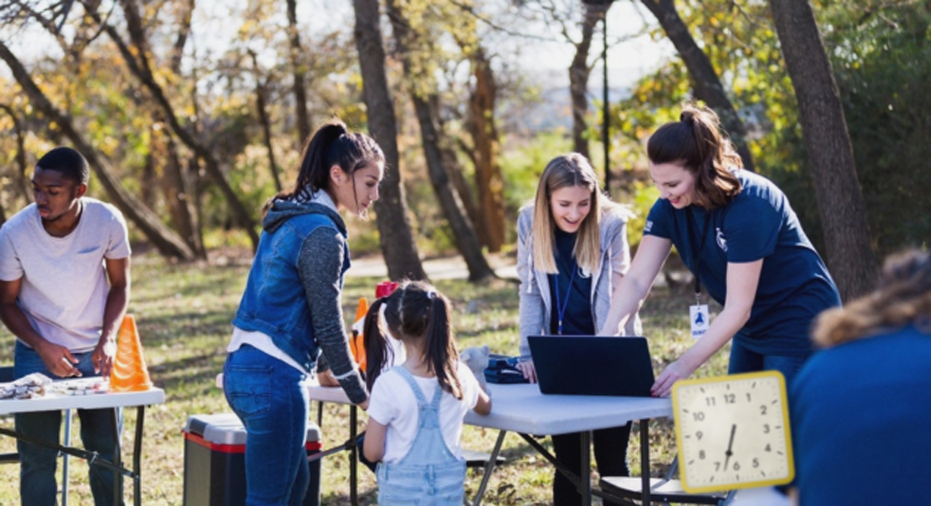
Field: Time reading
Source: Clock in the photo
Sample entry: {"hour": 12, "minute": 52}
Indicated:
{"hour": 6, "minute": 33}
